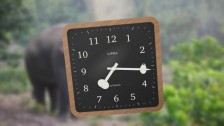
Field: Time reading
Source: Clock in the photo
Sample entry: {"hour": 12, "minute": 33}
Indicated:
{"hour": 7, "minute": 16}
